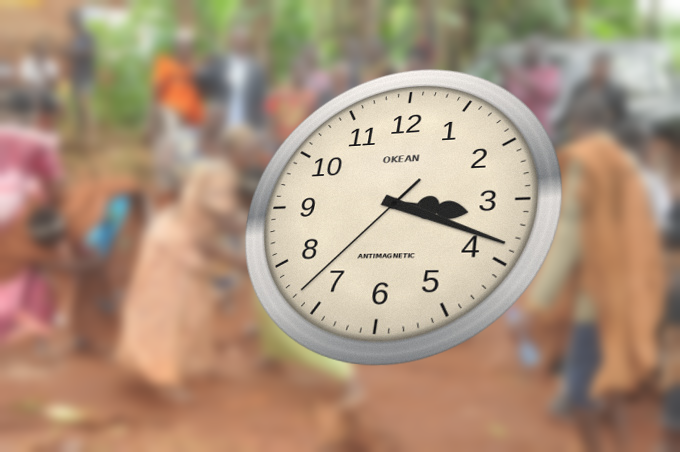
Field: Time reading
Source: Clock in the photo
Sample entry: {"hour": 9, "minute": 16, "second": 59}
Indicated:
{"hour": 3, "minute": 18, "second": 37}
